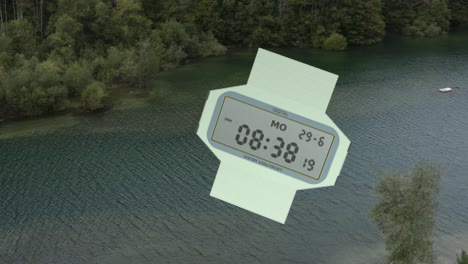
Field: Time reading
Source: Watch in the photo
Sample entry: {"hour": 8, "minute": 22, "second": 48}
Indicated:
{"hour": 8, "minute": 38, "second": 19}
